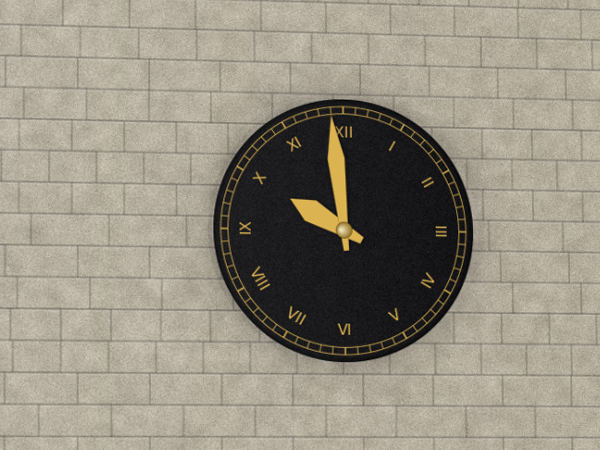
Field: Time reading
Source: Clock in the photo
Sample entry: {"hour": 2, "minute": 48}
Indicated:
{"hour": 9, "minute": 59}
